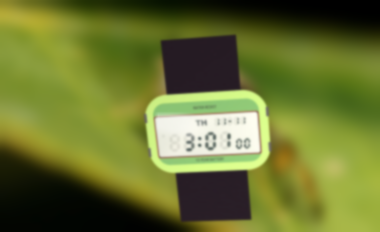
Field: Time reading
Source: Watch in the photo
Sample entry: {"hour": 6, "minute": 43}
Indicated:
{"hour": 3, "minute": 1}
